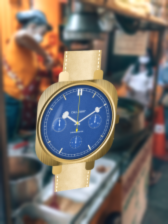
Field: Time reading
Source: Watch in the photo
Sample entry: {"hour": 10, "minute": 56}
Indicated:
{"hour": 10, "minute": 10}
